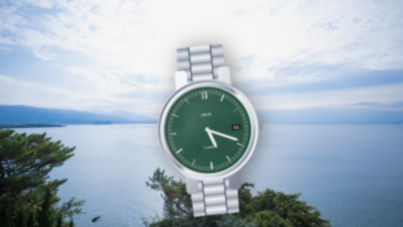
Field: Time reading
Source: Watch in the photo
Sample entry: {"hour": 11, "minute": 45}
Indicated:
{"hour": 5, "minute": 19}
